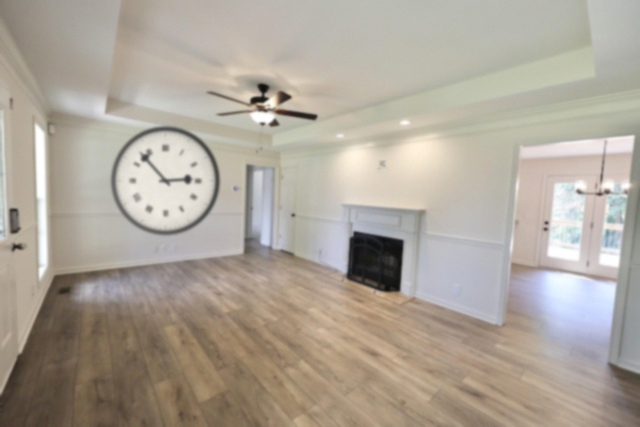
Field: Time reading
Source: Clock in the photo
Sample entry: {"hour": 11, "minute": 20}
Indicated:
{"hour": 2, "minute": 53}
